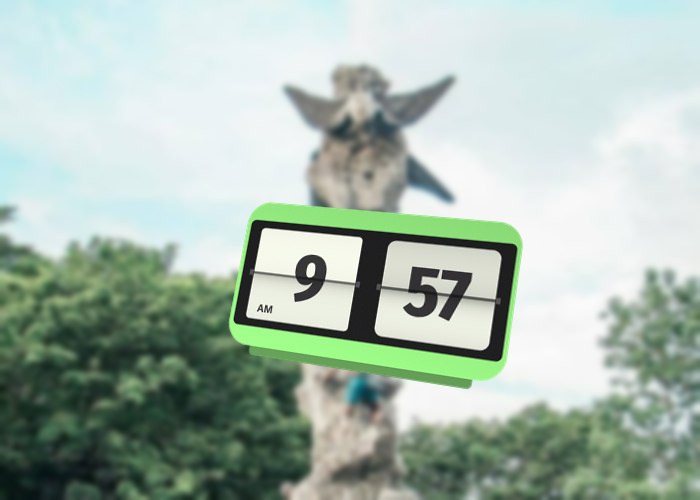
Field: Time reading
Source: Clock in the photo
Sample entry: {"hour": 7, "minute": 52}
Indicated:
{"hour": 9, "minute": 57}
